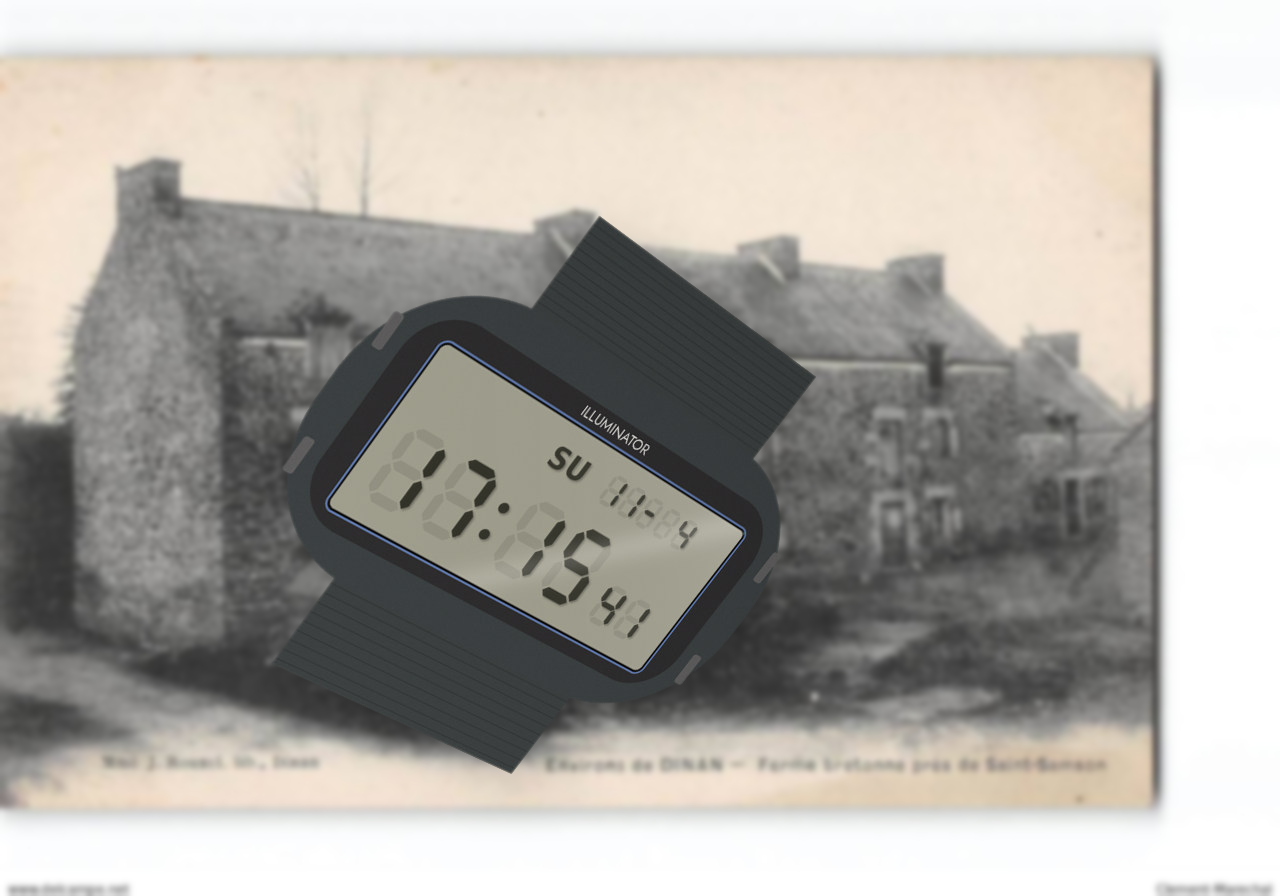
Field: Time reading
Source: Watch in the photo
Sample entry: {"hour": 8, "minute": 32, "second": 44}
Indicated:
{"hour": 17, "minute": 15, "second": 41}
